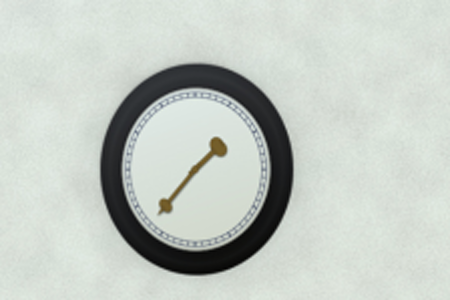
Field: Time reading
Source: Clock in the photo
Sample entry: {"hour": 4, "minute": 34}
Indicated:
{"hour": 1, "minute": 37}
